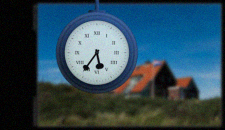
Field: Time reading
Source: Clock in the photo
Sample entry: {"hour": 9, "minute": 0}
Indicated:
{"hour": 5, "minute": 36}
